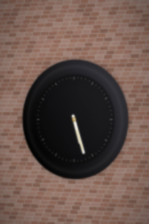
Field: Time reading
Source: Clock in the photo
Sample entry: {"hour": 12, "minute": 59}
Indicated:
{"hour": 5, "minute": 27}
